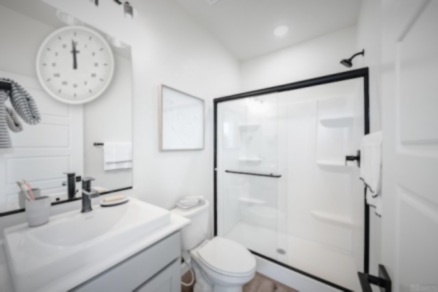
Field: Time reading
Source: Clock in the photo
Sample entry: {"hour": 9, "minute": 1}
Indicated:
{"hour": 11, "minute": 59}
